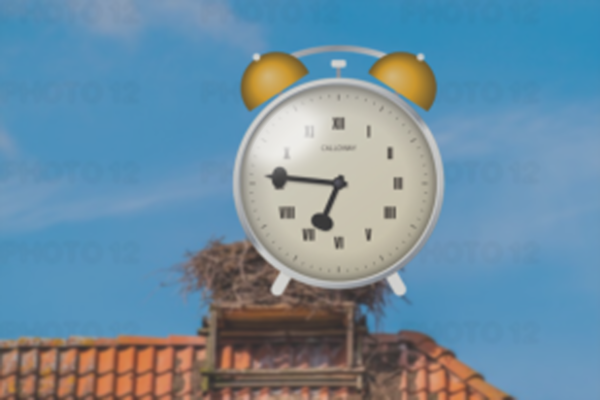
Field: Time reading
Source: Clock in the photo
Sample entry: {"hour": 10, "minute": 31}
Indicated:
{"hour": 6, "minute": 46}
